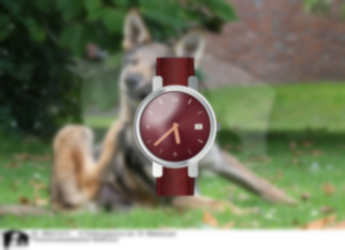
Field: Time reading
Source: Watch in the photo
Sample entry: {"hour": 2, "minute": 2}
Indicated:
{"hour": 5, "minute": 38}
